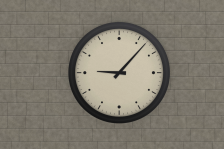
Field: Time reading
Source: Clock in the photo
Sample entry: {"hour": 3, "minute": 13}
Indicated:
{"hour": 9, "minute": 7}
